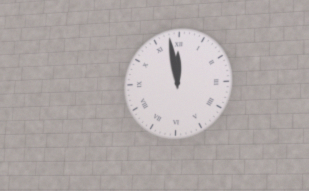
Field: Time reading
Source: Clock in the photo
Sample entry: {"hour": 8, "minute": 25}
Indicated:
{"hour": 11, "minute": 58}
